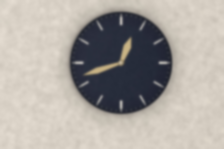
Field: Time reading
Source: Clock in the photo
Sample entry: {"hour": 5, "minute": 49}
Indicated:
{"hour": 12, "minute": 42}
